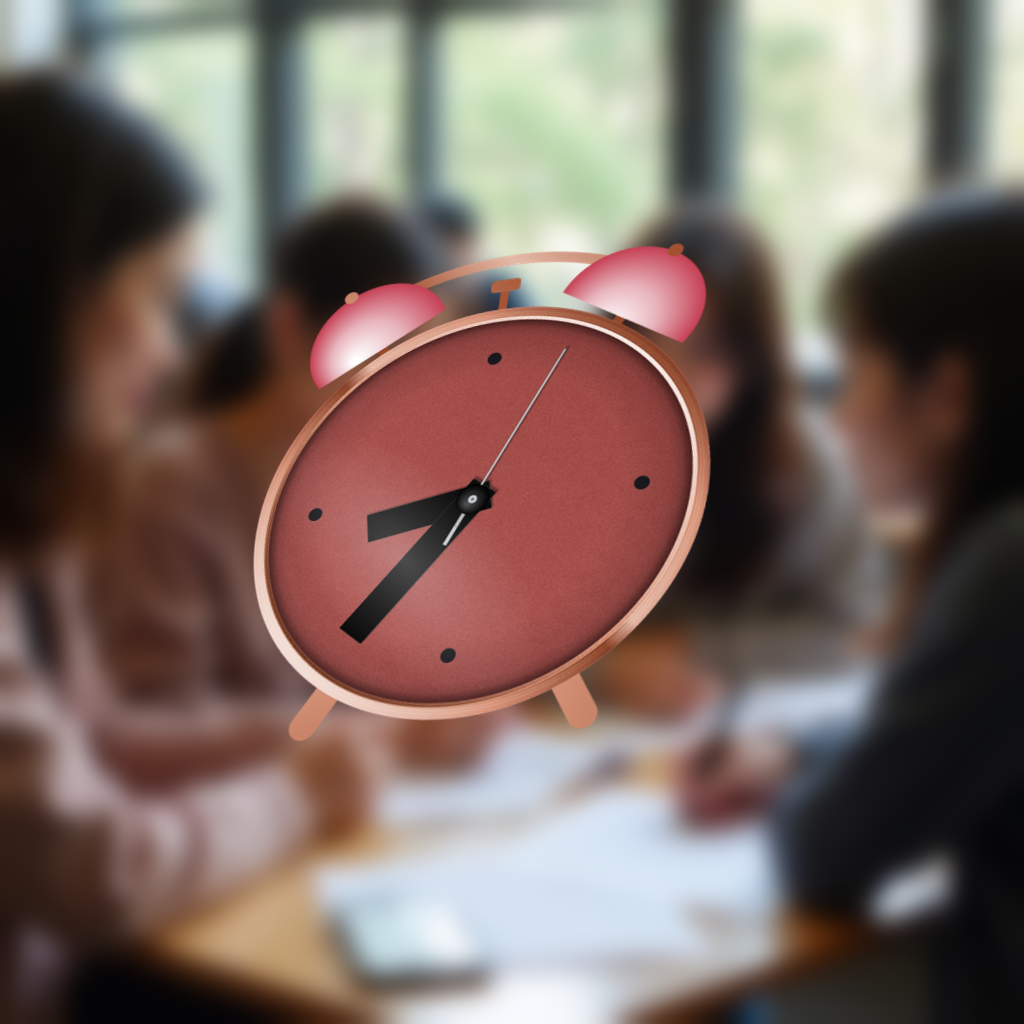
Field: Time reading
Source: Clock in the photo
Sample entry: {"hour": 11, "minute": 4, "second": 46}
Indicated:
{"hour": 8, "minute": 36, "second": 4}
